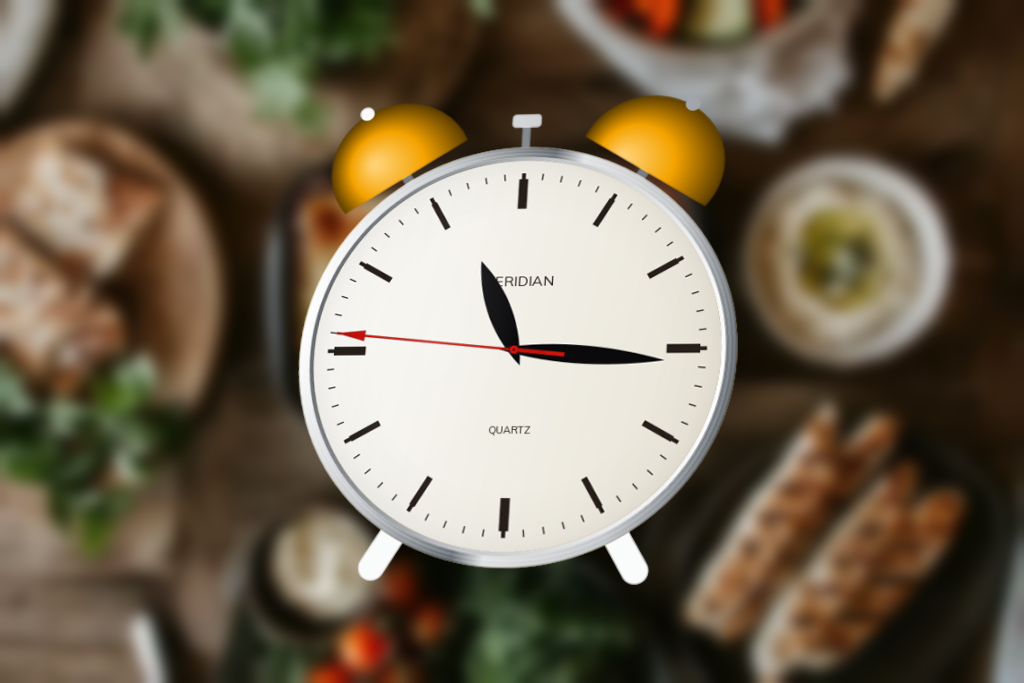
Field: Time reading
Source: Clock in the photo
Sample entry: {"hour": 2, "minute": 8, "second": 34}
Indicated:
{"hour": 11, "minute": 15, "second": 46}
